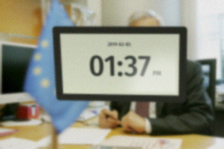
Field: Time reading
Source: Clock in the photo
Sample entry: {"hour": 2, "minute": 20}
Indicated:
{"hour": 1, "minute": 37}
